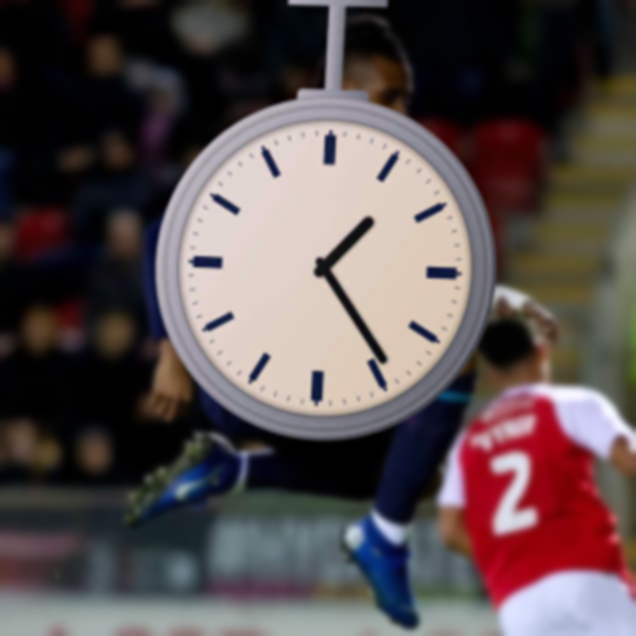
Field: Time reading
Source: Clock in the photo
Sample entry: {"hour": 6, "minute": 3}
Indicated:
{"hour": 1, "minute": 24}
